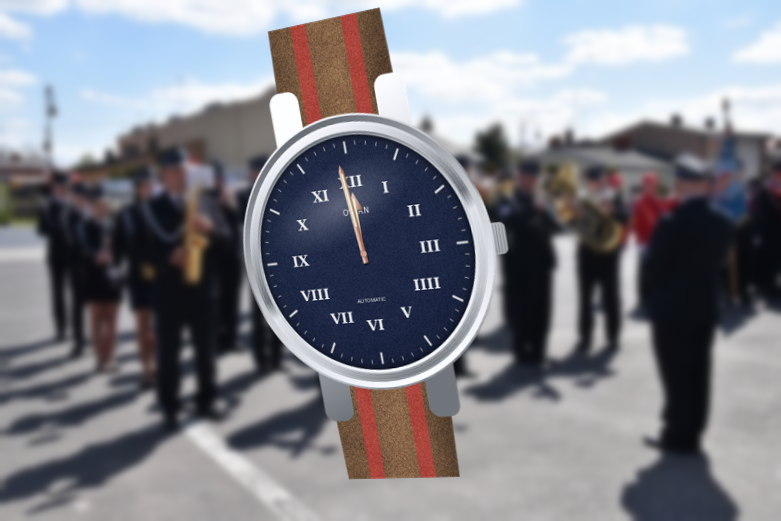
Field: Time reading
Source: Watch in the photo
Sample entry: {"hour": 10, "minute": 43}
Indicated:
{"hour": 11, "minute": 59}
